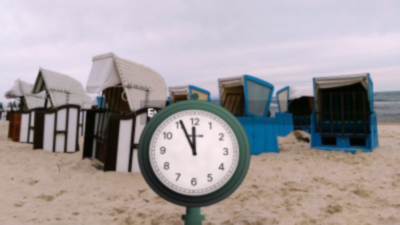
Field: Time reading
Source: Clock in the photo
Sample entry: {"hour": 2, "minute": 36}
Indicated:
{"hour": 11, "minute": 56}
